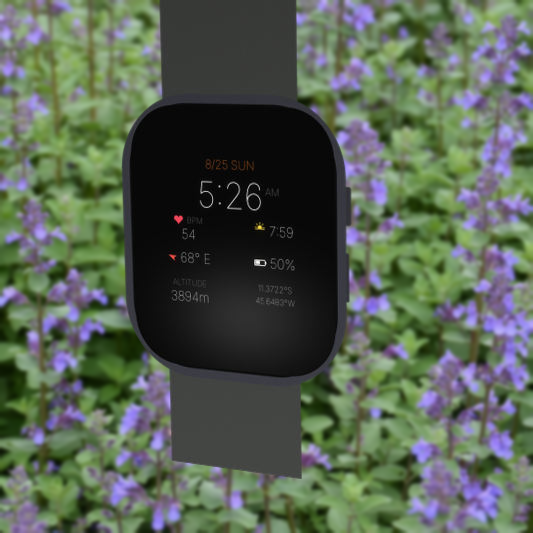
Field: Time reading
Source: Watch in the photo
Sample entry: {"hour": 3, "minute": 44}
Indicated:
{"hour": 5, "minute": 26}
